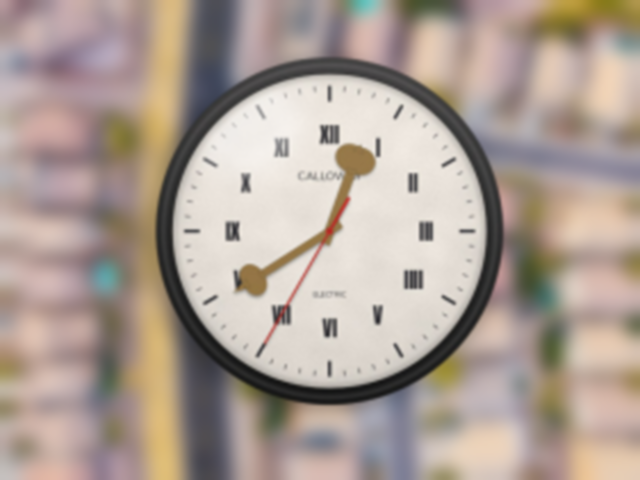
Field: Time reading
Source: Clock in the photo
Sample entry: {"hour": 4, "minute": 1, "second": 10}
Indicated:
{"hour": 12, "minute": 39, "second": 35}
